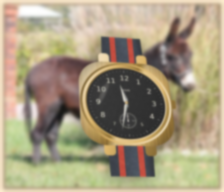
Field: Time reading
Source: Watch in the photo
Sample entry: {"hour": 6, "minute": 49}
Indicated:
{"hour": 11, "minute": 32}
